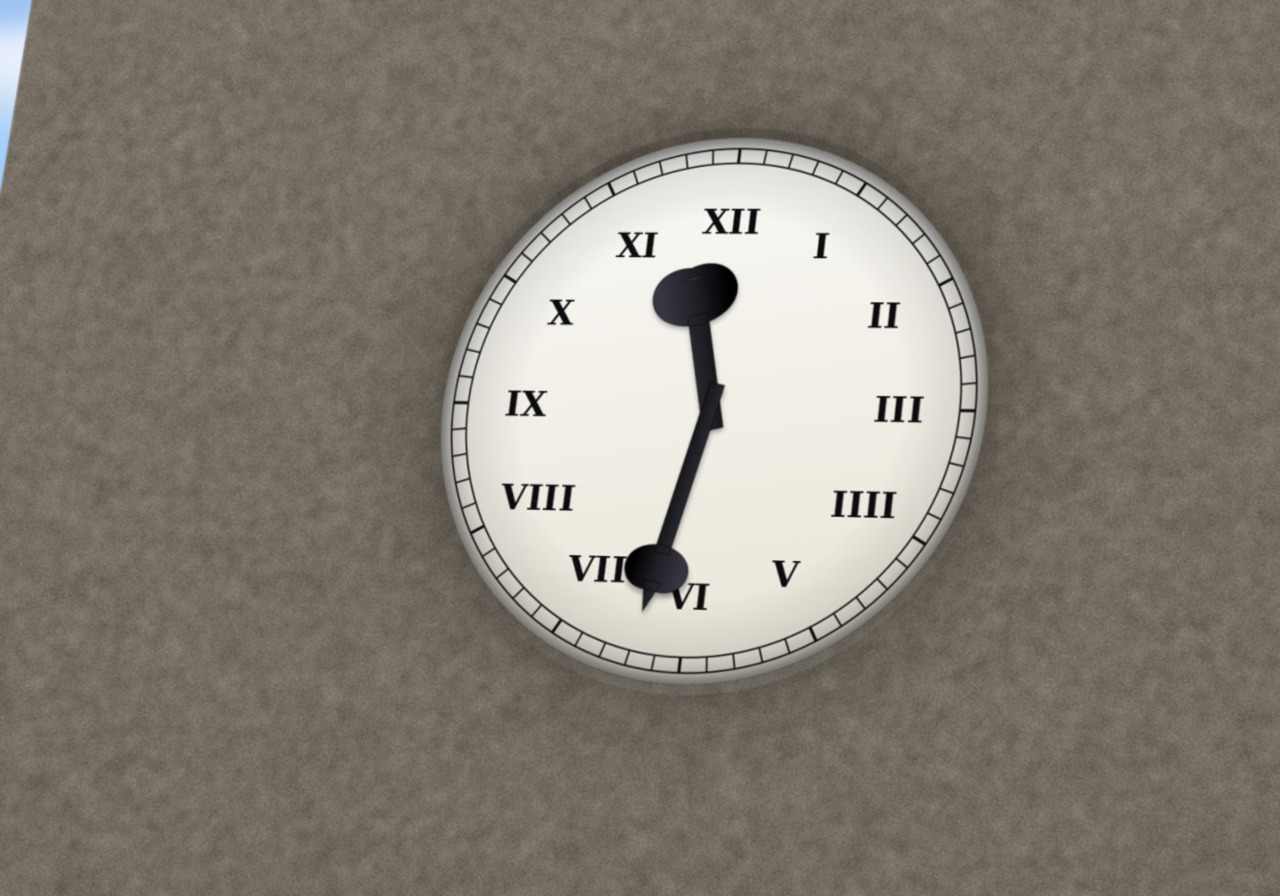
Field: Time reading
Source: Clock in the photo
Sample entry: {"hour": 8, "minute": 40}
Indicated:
{"hour": 11, "minute": 32}
